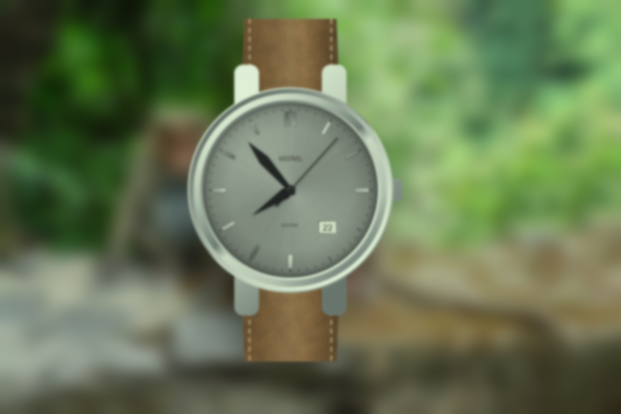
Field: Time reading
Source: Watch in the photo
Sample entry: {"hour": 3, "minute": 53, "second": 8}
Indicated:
{"hour": 7, "minute": 53, "second": 7}
